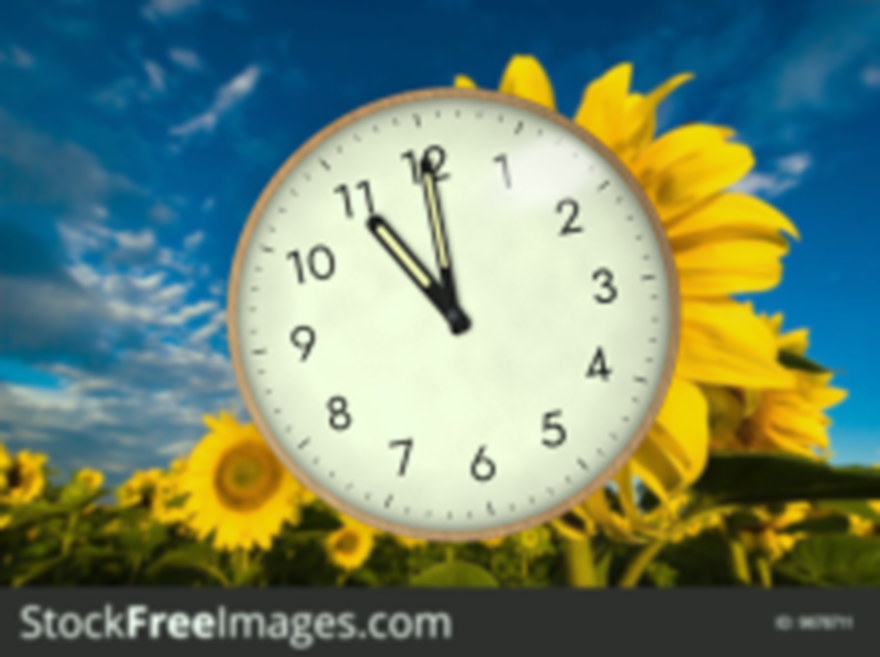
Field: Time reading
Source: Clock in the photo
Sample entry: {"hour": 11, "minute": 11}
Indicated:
{"hour": 11, "minute": 0}
